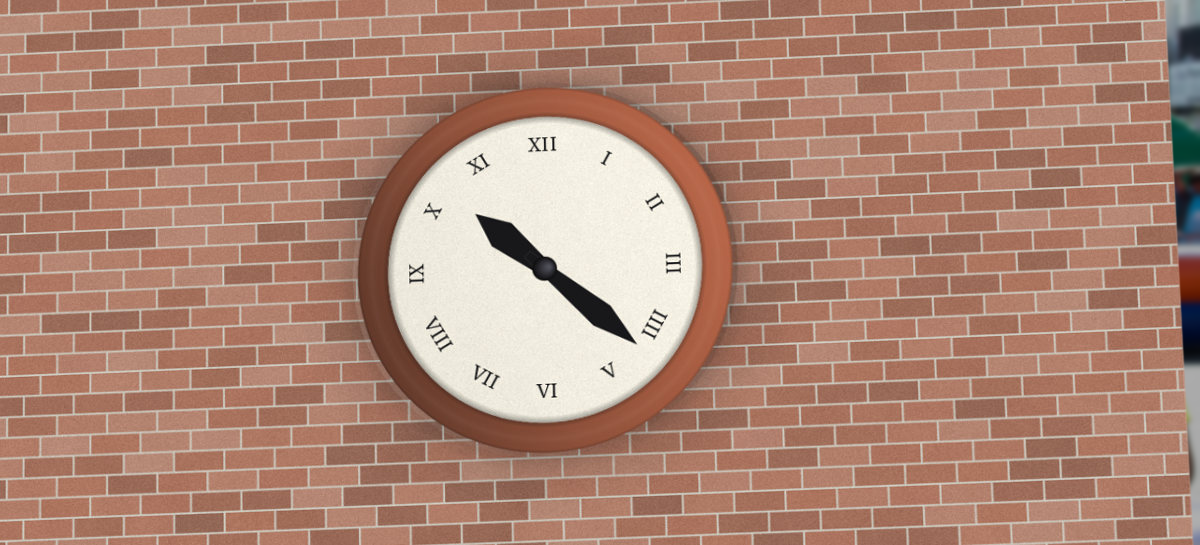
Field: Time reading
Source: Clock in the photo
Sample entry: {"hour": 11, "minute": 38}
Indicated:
{"hour": 10, "minute": 22}
